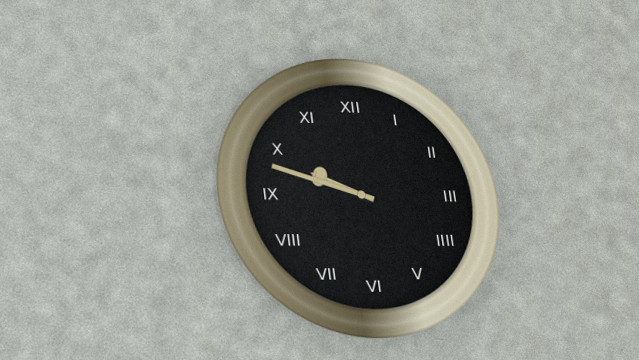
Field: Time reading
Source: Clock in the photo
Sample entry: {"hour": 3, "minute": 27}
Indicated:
{"hour": 9, "minute": 48}
